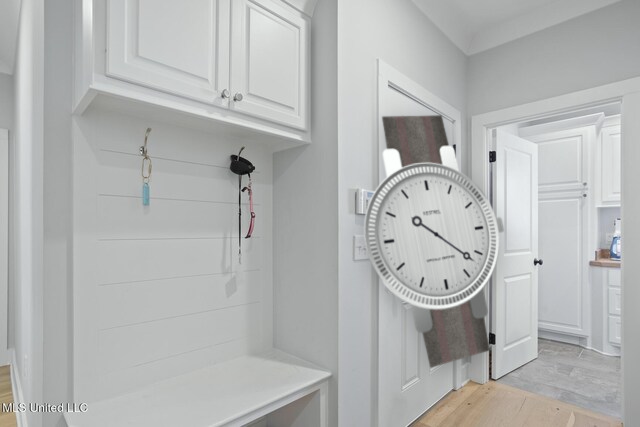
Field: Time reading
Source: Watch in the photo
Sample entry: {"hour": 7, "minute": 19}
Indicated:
{"hour": 10, "minute": 22}
